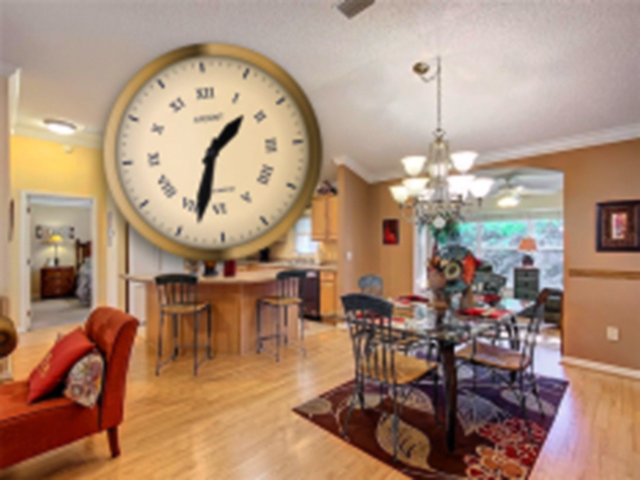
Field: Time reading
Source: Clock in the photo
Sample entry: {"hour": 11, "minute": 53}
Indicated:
{"hour": 1, "minute": 33}
